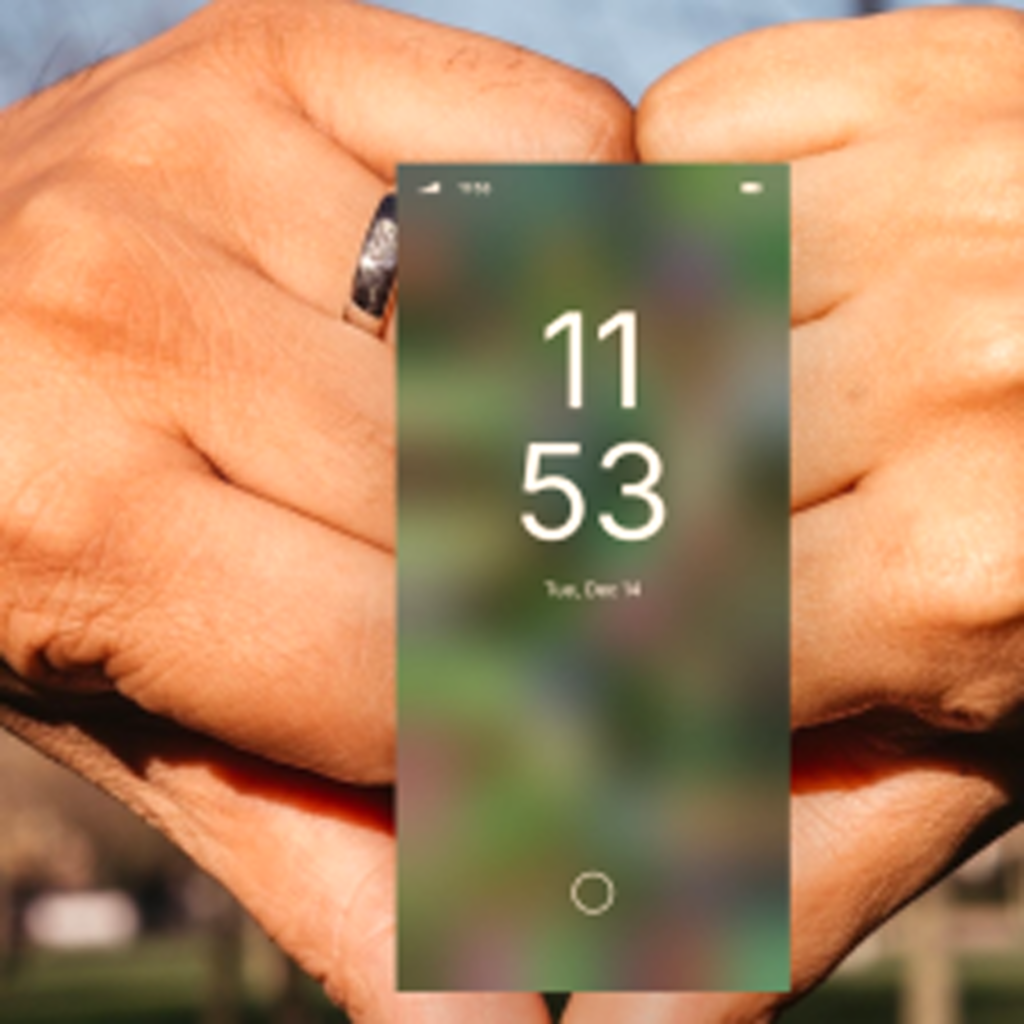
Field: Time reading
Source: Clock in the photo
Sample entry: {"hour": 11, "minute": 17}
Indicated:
{"hour": 11, "minute": 53}
